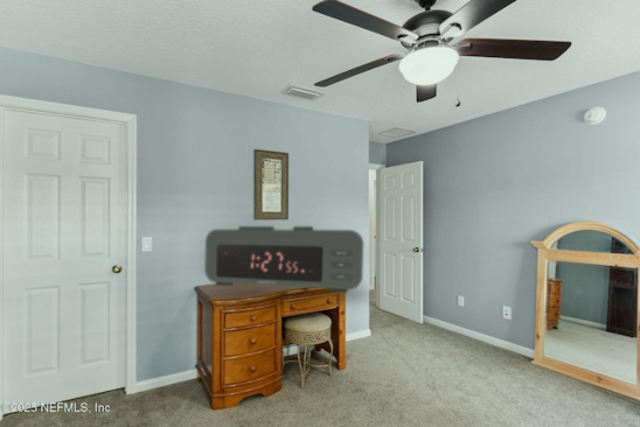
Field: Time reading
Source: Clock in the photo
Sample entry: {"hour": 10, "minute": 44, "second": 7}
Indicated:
{"hour": 1, "minute": 27, "second": 55}
